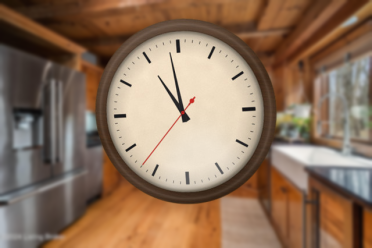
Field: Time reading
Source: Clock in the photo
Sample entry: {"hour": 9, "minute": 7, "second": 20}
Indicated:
{"hour": 10, "minute": 58, "second": 37}
